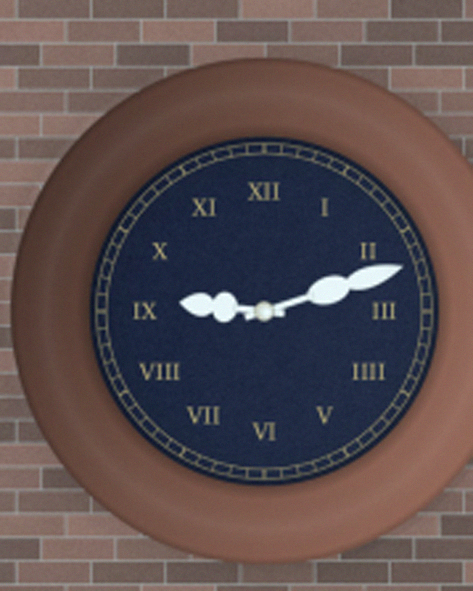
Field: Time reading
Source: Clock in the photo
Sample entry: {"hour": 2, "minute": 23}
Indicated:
{"hour": 9, "minute": 12}
